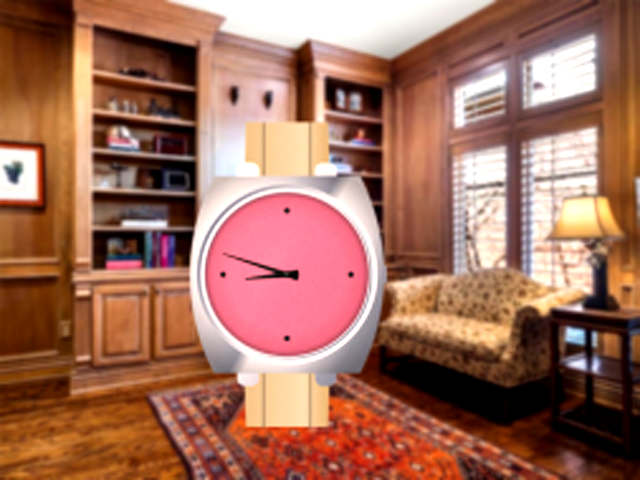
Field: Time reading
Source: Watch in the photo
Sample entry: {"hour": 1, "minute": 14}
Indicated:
{"hour": 8, "minute": 48}
